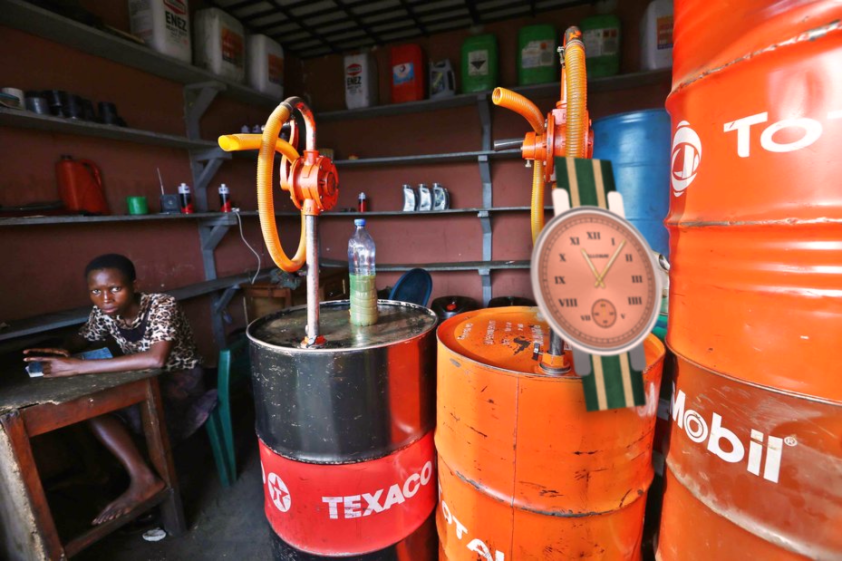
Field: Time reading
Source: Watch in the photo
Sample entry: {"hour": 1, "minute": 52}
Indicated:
{"hour": 11, "minute": 7}
